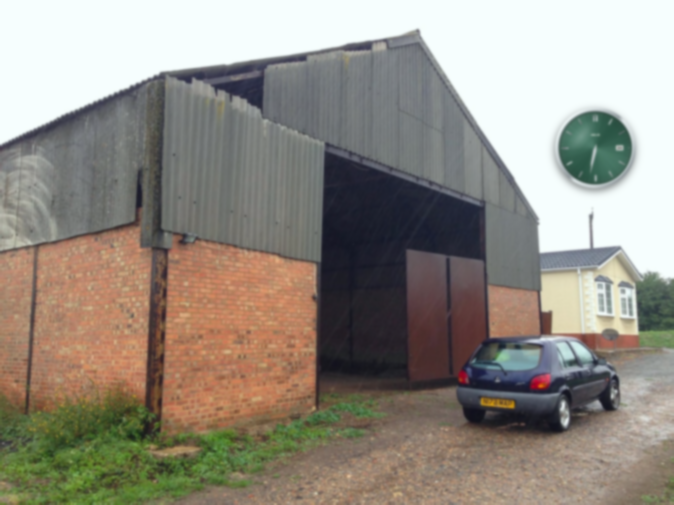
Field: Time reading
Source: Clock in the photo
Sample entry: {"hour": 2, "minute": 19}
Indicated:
{"hour": 6, "minute": 32}
